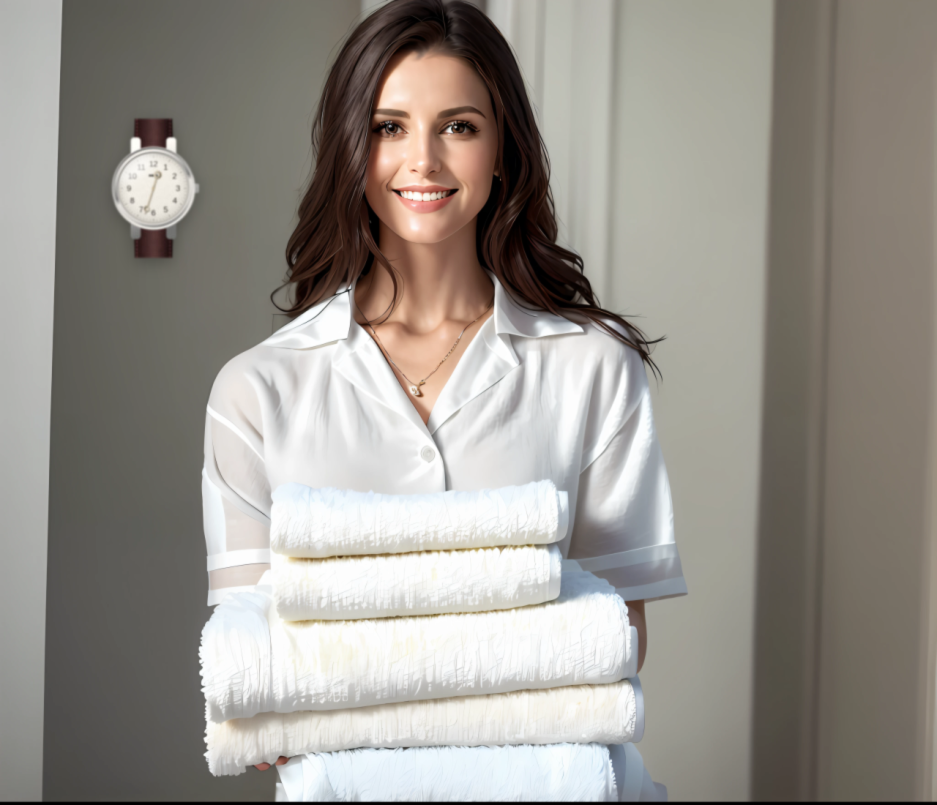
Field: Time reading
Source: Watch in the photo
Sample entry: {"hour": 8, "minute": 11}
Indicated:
{"hour": 12, "minute": 33}
